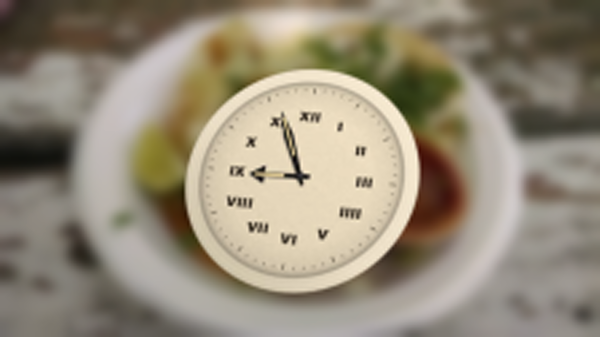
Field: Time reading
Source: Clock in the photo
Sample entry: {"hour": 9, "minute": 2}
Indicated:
{"hour": 8, "minute": 56}
